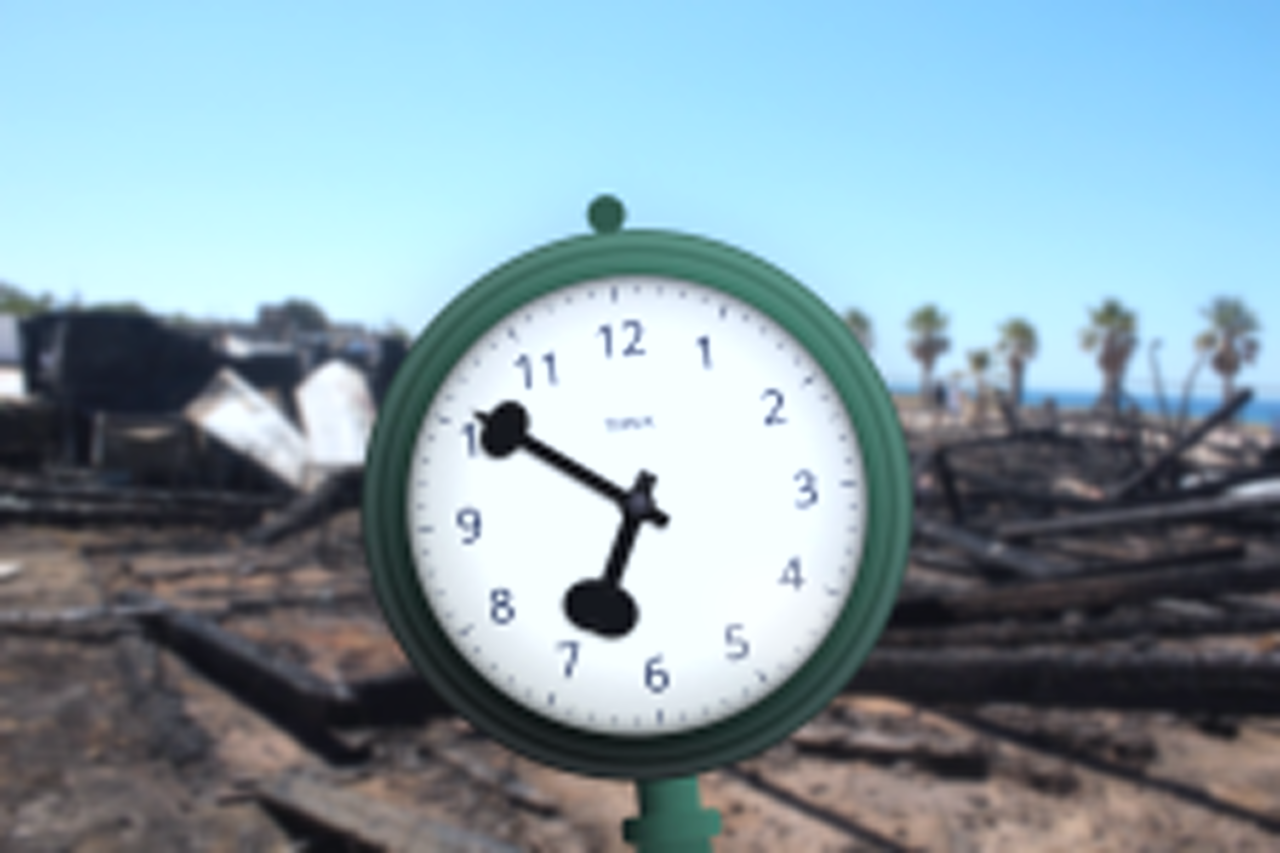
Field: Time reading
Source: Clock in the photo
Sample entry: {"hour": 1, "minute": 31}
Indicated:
{"hour": 6, "minute": 51}
